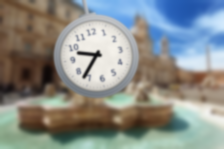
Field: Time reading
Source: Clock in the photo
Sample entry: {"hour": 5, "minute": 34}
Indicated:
{"hour": 9, "minute": 37}
